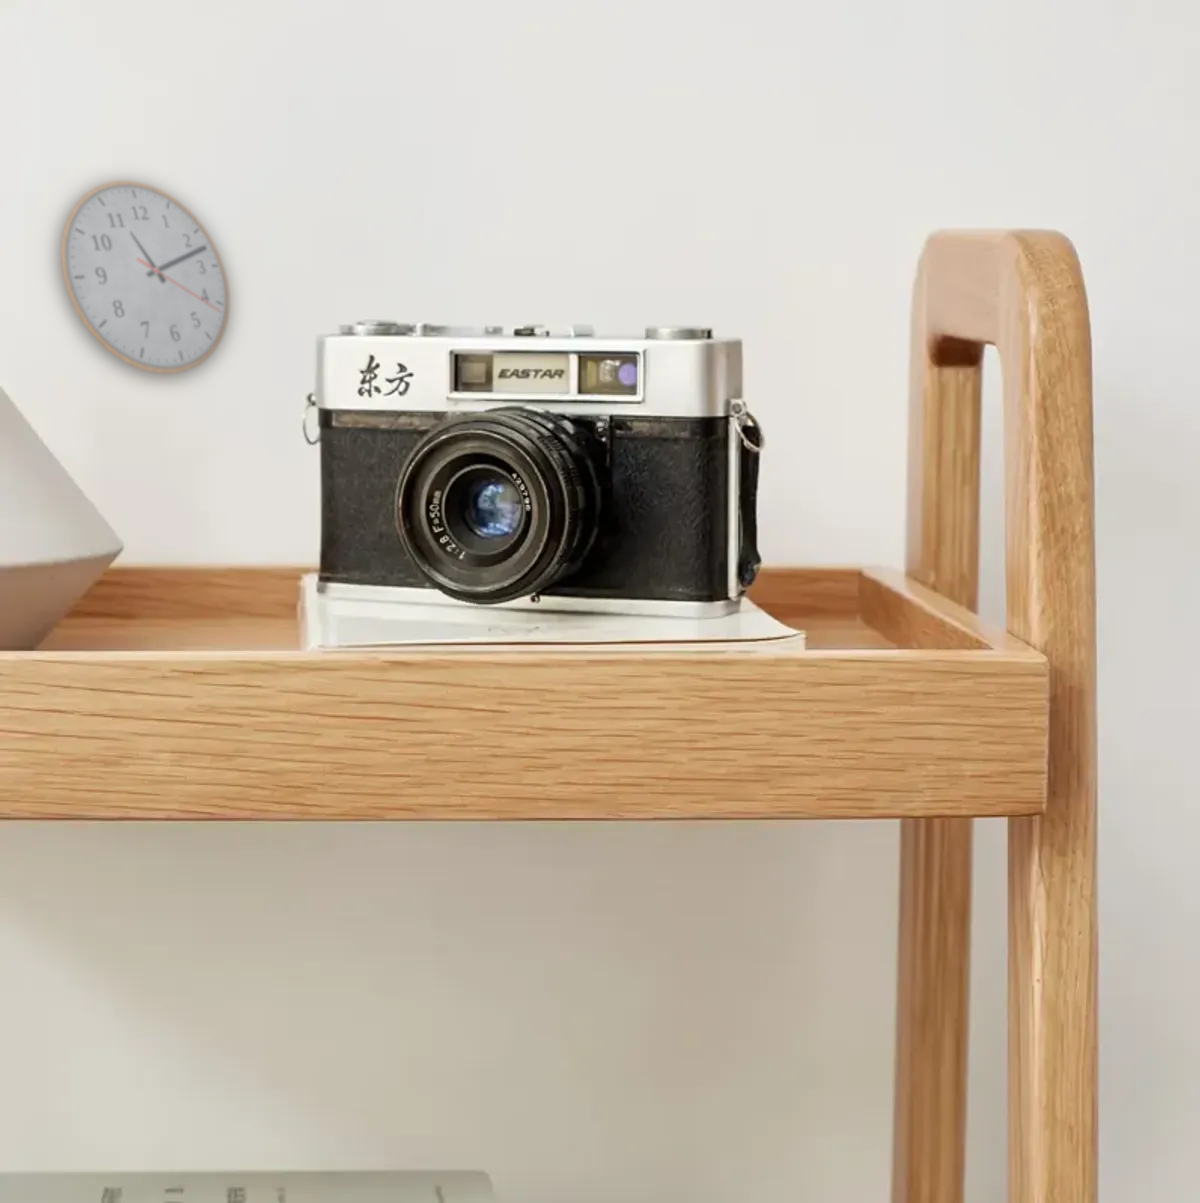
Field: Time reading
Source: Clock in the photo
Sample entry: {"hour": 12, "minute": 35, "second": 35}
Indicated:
{"hour": 11, "minute": 12, "second": 21}
